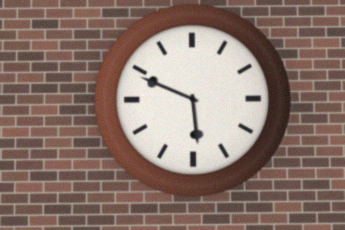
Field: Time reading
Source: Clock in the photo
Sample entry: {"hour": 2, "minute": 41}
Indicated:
{"hour": 5, "minute": 49}
